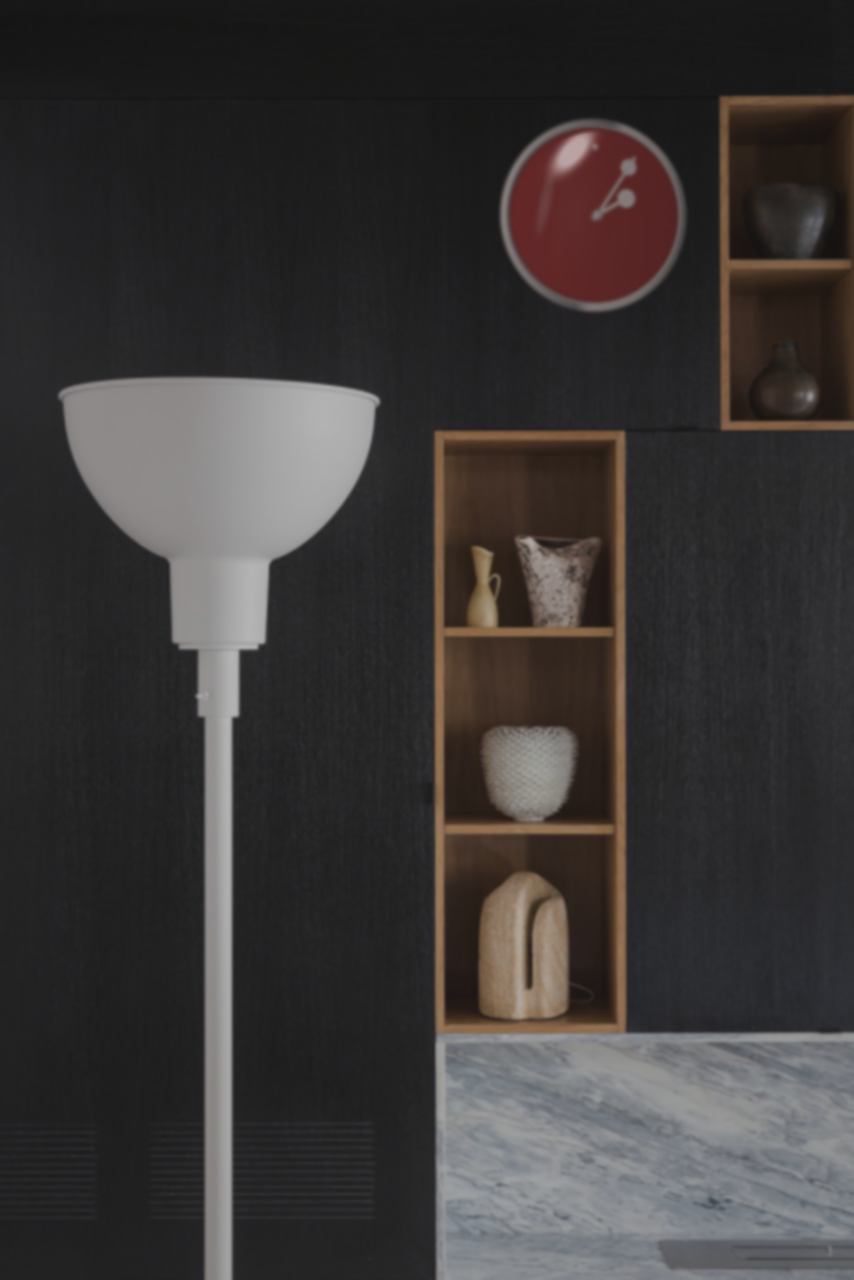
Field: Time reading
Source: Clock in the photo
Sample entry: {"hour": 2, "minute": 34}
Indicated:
{"hour": 2, "minute": 6}
